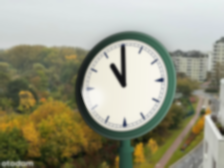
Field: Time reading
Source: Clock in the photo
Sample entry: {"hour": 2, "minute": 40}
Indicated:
{"hour": 11, "minute": 0}
